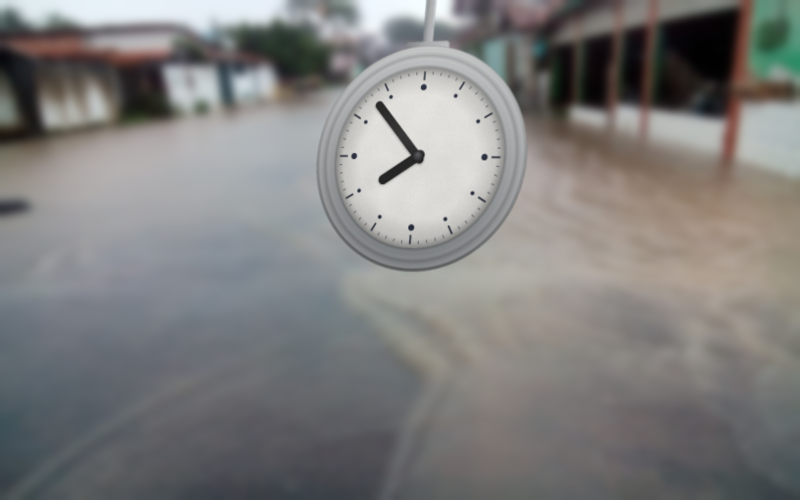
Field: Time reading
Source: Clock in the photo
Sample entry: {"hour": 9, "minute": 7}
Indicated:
{"hour": 7, "minute": 53}
